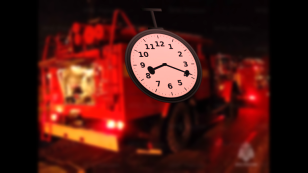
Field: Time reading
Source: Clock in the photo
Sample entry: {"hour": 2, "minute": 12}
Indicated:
{"hour": 8, "minute": 19}
